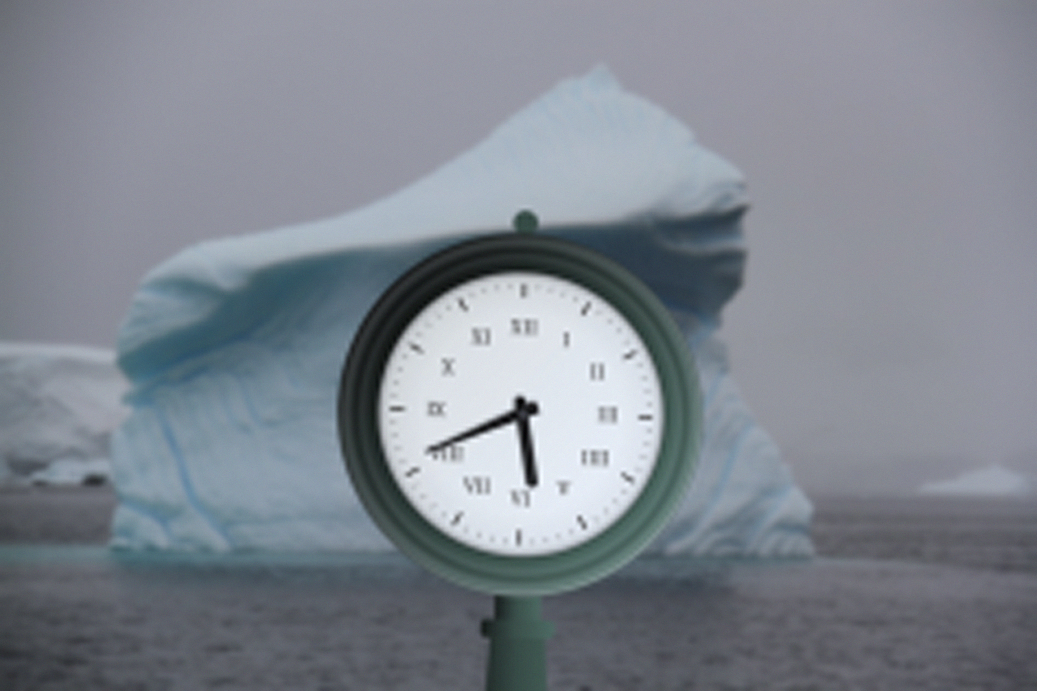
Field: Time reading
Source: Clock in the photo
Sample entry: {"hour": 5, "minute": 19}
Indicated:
{"hour": 5, "minute": 41}
